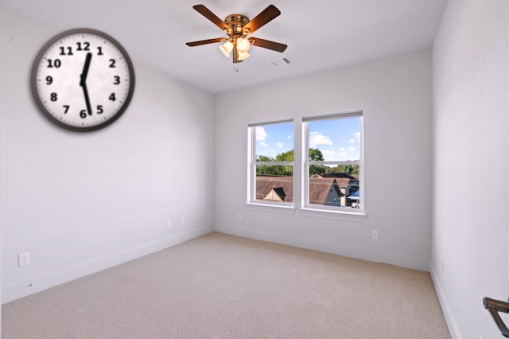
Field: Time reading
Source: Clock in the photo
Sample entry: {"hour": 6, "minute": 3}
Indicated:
{"hour": 12, "minute": 28}
